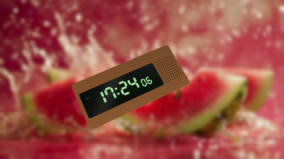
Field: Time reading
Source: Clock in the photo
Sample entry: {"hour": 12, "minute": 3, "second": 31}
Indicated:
{"hour": 17, "minute": 24, "second": 6}
